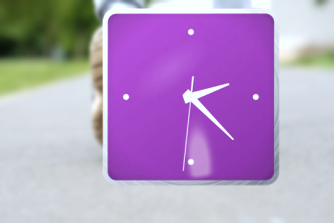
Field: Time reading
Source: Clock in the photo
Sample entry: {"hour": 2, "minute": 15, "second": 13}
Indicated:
{"hour": 2, "minute": 22, "second": 31}
